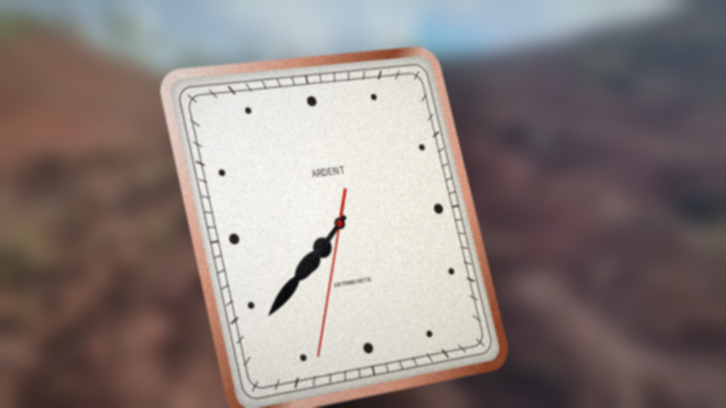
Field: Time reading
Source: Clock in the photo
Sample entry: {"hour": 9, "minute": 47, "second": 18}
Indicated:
{"hour": 7, "minute": 38, "second": 34}
